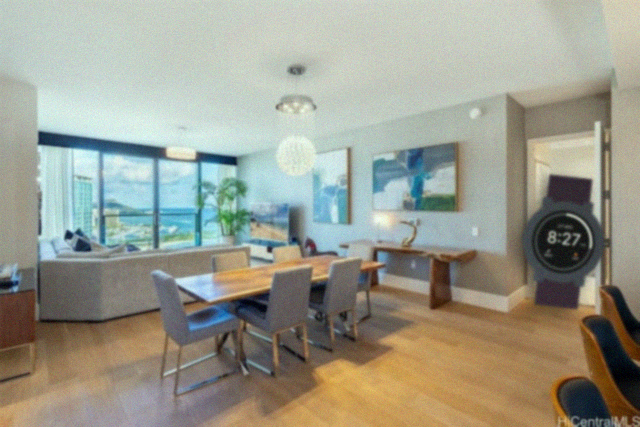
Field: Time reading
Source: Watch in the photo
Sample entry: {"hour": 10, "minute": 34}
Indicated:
{"hour": 8, "minute": 27}
